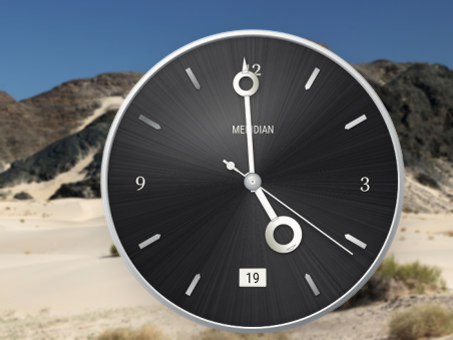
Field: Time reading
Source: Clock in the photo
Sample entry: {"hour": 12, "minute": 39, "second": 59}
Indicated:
{"hour": 4, "minute": 59, "second": 21}
